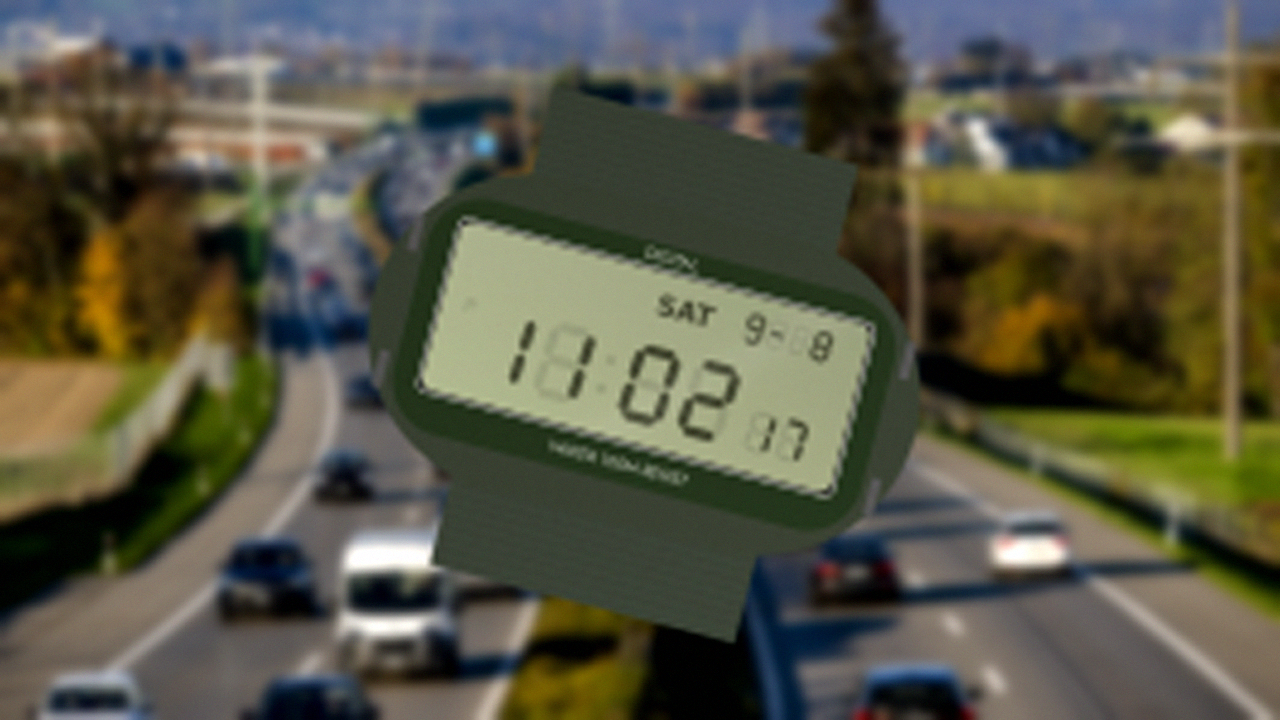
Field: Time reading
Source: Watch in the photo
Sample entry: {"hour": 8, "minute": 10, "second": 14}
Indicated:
{"hour": 11, "minute": 2, "second": 17}
